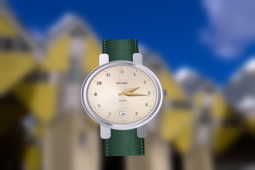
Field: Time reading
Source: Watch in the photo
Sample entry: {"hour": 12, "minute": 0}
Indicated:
{"hour": 2, "minute": 16}
